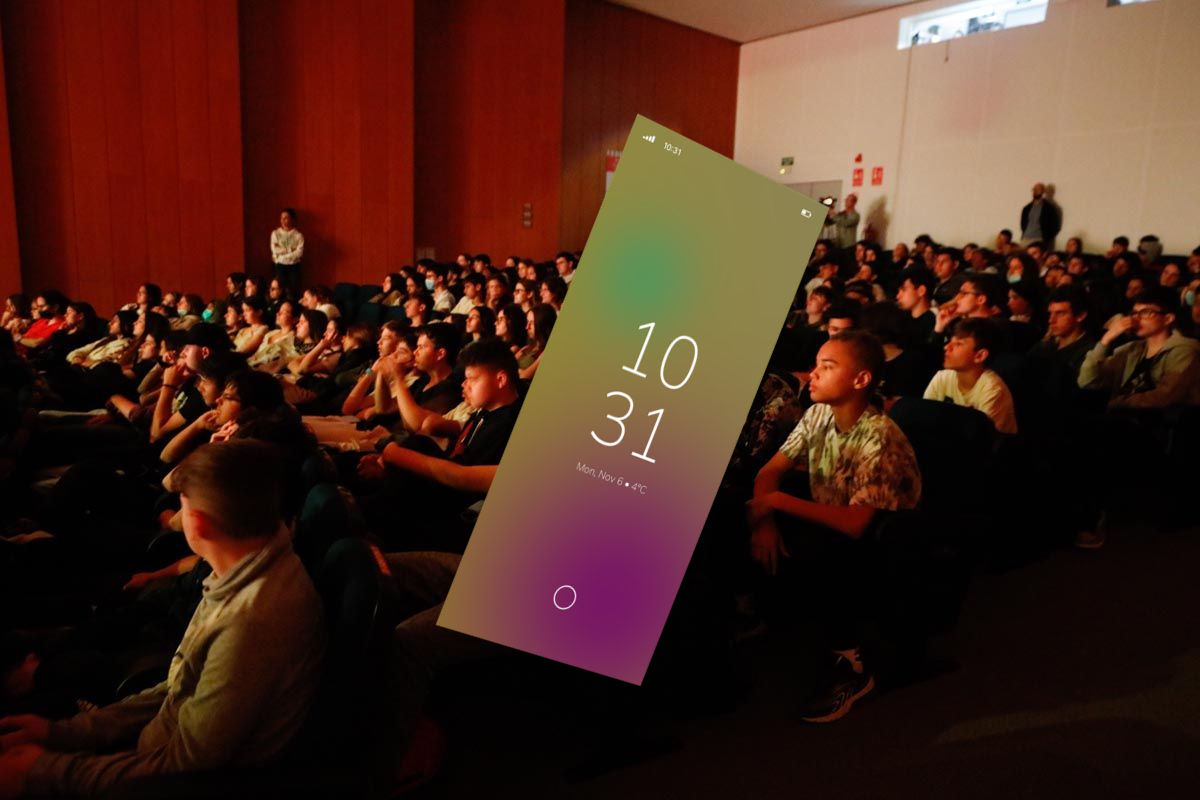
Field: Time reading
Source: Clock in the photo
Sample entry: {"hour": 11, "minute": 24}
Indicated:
{"hour": 10, "minute": 31}
